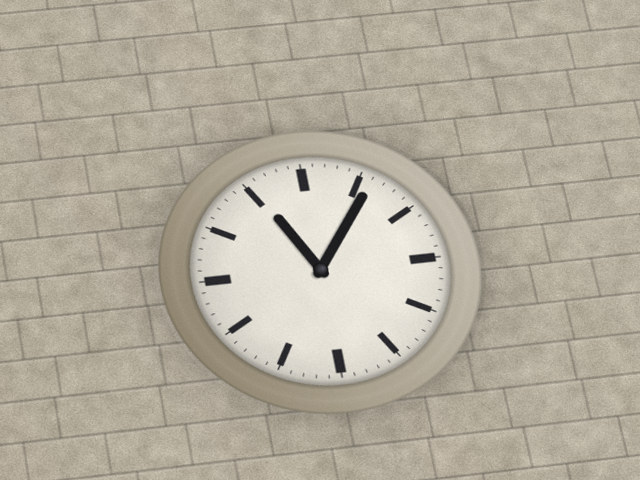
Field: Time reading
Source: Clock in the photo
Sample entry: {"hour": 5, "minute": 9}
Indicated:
{"hour": 11, "minute": 6}
